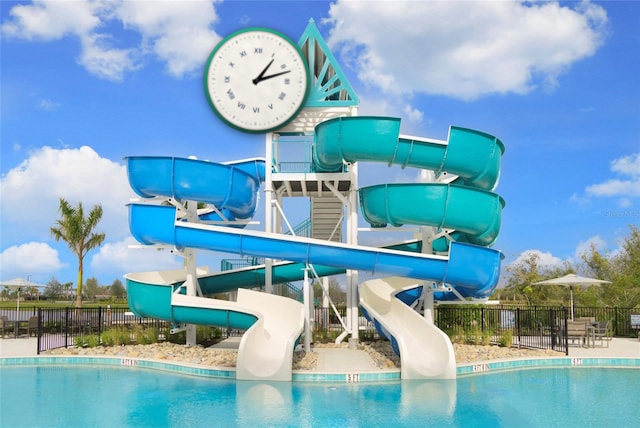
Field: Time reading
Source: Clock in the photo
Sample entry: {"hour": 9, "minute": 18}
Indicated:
{"hour": 1, "minute": 12}
